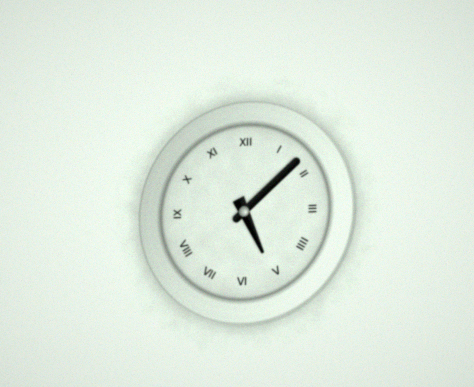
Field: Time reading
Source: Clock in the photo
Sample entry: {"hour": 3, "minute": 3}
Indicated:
{"hour": 5, "minute": 8}
